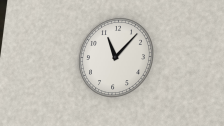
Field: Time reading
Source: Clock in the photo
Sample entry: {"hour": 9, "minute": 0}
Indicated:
{"hour": 11, "minute": 7}
